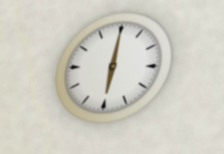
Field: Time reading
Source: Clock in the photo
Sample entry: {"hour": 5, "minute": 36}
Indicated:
{"hour": 6, "minute": 0}
